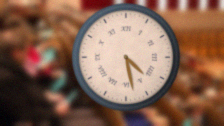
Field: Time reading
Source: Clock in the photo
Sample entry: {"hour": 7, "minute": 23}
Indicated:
{"hour": 4, "minute": 28}
